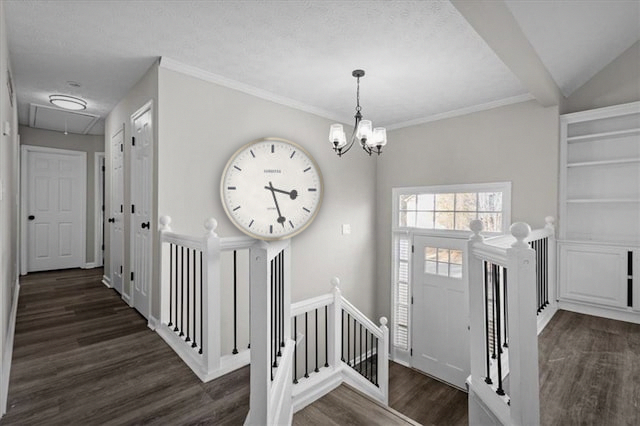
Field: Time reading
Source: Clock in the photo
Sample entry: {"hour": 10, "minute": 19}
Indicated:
{"hour": 3, "minute": 27}
